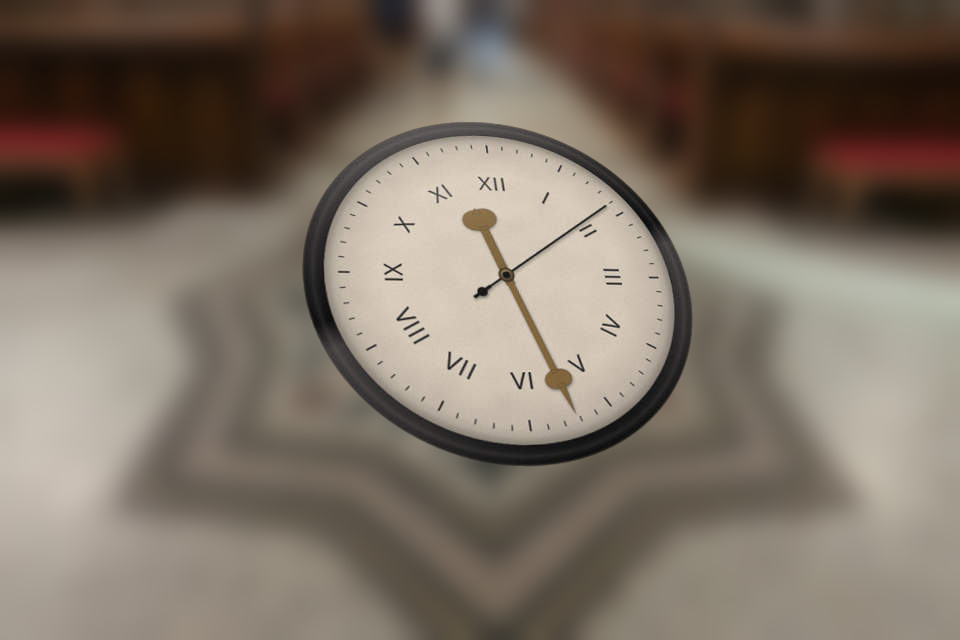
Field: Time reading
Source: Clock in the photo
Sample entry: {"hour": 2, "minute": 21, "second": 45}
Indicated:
{"hour": 11, "minute": 27, "second": 9}
